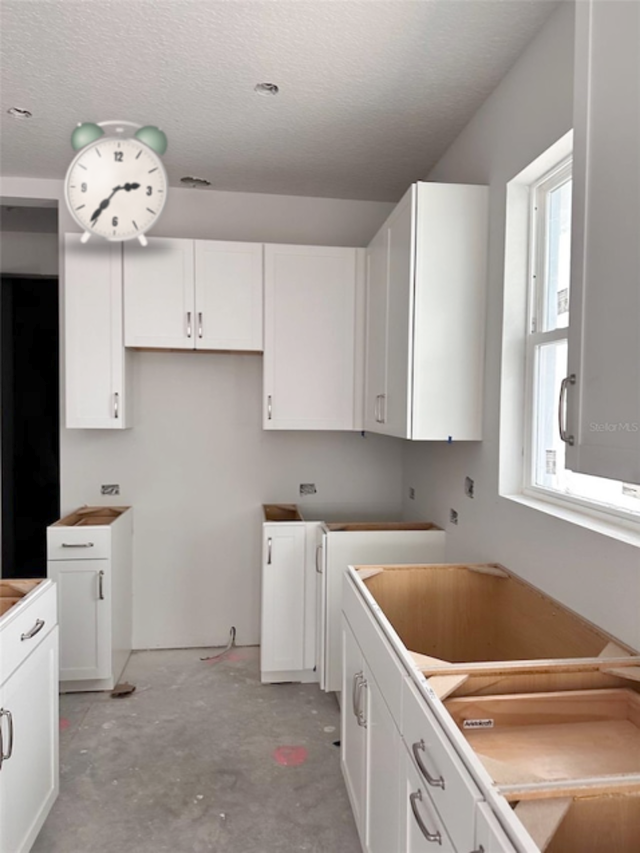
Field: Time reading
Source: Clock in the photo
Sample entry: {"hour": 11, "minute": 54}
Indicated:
{"hour": 2, "minute": 36}
